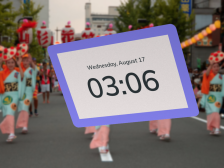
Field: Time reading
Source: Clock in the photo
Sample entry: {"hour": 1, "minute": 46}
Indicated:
{"hour": 3, "minute": 6}
